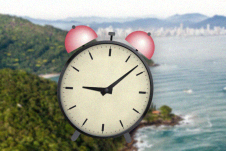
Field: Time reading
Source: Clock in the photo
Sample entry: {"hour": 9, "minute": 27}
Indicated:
{"hour": 9, "minute": 8}
